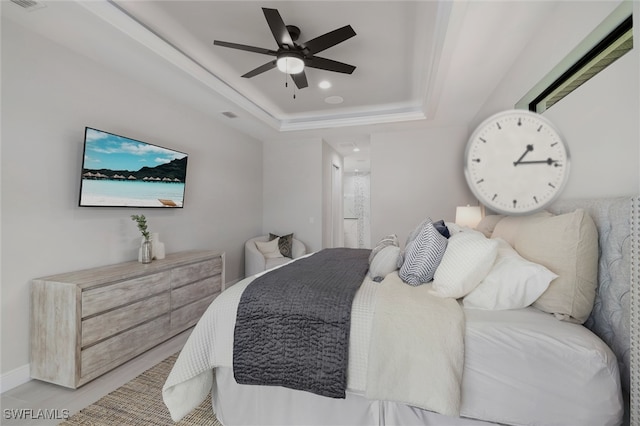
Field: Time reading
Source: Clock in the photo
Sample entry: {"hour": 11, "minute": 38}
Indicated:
{"hour": 1, "minute": 14}
